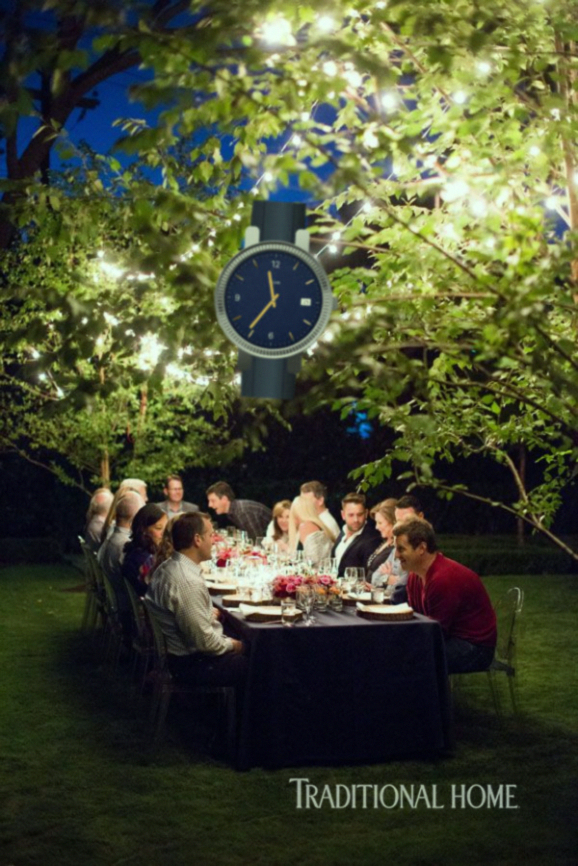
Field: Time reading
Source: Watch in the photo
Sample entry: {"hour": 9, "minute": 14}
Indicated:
{"hour": 11, "minute": 36}
